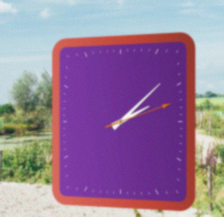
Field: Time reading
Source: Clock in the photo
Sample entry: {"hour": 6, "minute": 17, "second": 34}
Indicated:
{"hour": 2, "minute": 8, "second": 12}
